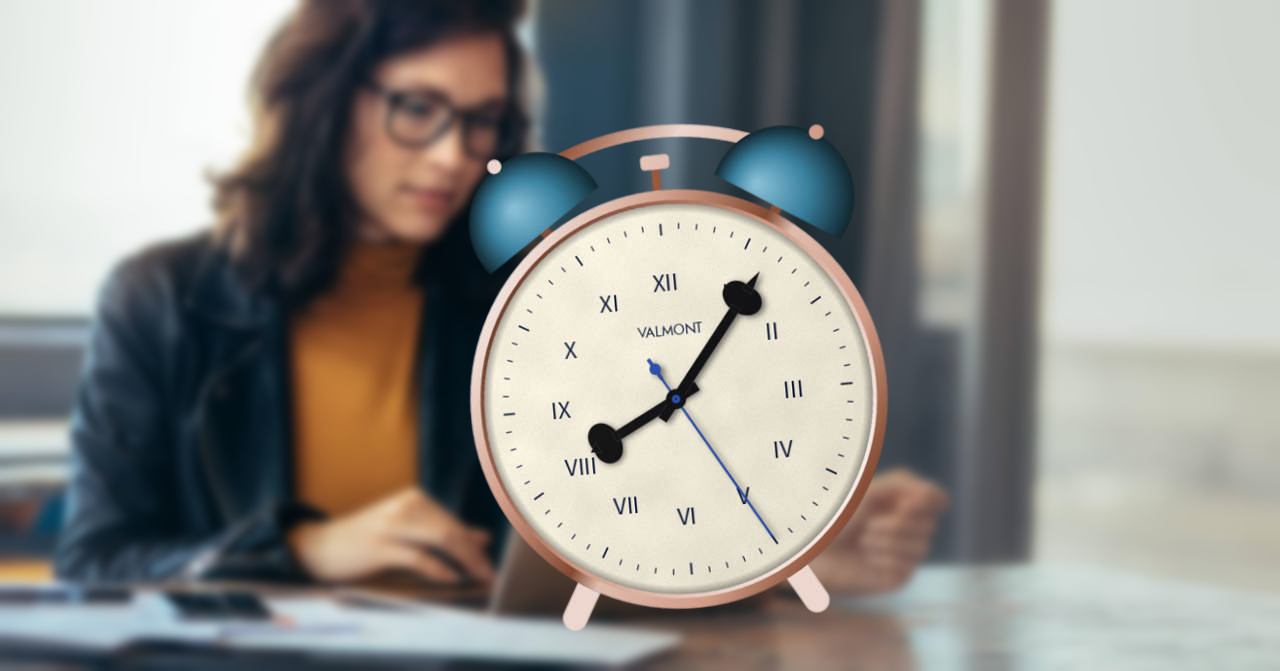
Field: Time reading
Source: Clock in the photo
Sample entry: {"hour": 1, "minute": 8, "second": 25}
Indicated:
{"hour": 8, "minute": 6, "second": 25}
